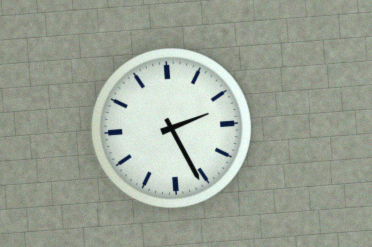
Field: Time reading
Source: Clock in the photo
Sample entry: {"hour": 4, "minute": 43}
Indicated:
{"hour": 2, "minute": 26}
